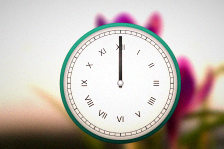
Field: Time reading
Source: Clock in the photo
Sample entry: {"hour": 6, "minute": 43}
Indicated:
{"hour": 12, "minute": 0}
